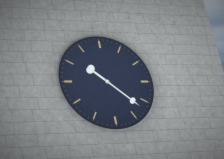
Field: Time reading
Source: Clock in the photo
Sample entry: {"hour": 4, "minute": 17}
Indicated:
{"hour": 10, "minute": 22}
